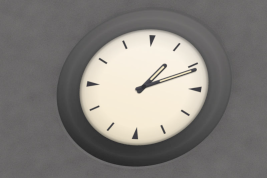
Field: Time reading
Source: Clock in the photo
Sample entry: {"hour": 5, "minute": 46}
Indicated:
{"hour": 1, "minute": 11}
